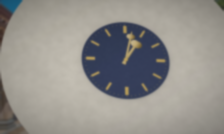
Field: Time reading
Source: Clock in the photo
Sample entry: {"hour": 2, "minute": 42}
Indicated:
{"hour": 1, "minute": 2}
